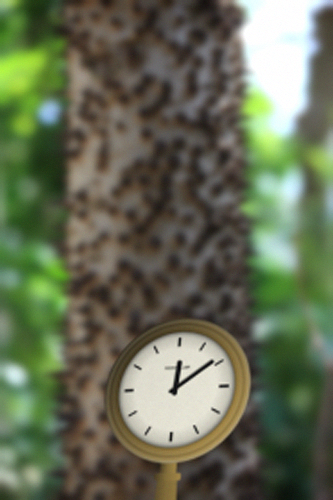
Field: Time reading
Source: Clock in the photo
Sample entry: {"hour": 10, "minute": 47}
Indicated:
{"hour": 12, "minute": 9}
